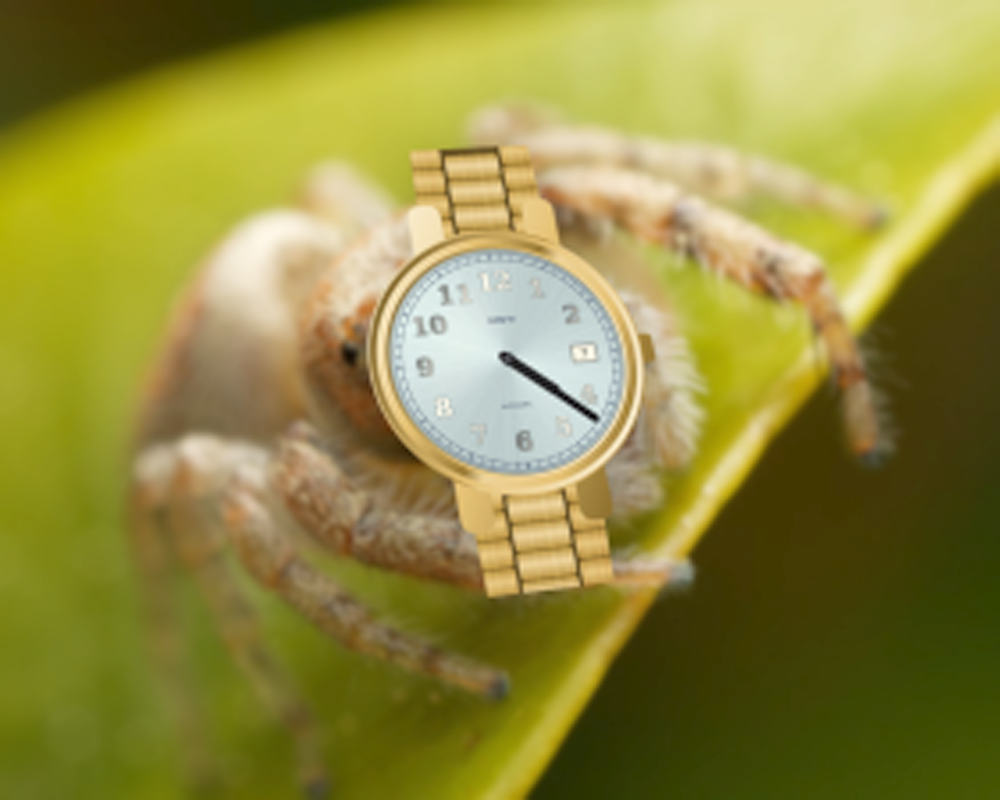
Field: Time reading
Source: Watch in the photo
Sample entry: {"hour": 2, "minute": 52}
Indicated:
{"hour": 4, "minute": 22}
